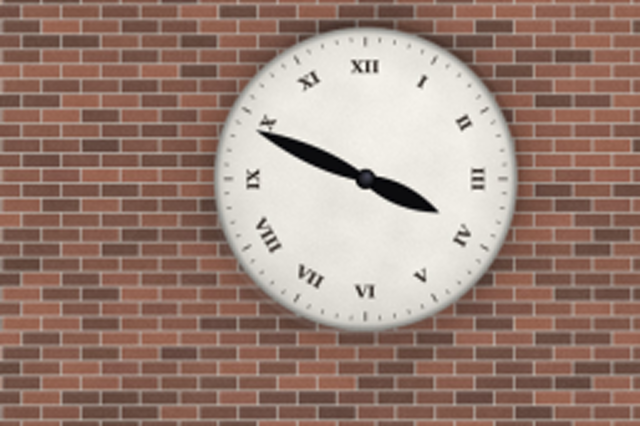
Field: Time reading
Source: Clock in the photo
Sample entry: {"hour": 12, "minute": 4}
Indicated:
{"hour": 3, "minute": 49}
